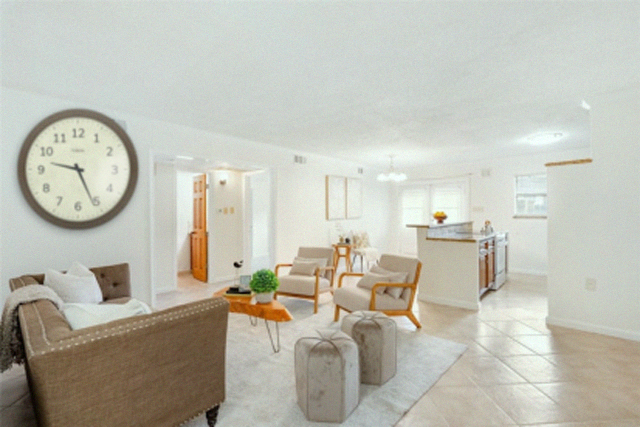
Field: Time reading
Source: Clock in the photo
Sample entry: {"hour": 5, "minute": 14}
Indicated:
{"hour": 9, "minute": 26}
